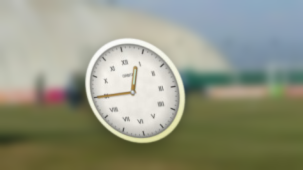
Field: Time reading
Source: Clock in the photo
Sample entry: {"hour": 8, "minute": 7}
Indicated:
{"hour": 12, "minute": 45}
